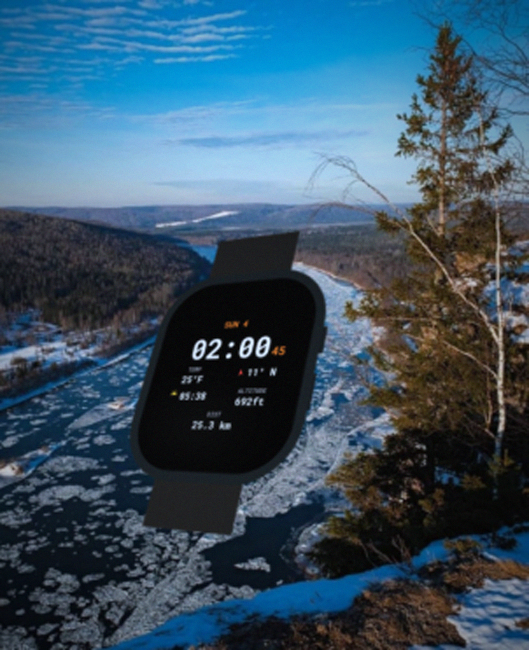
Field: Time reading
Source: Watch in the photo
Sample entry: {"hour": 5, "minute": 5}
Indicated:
{"hour": 2, "minute": 0}
